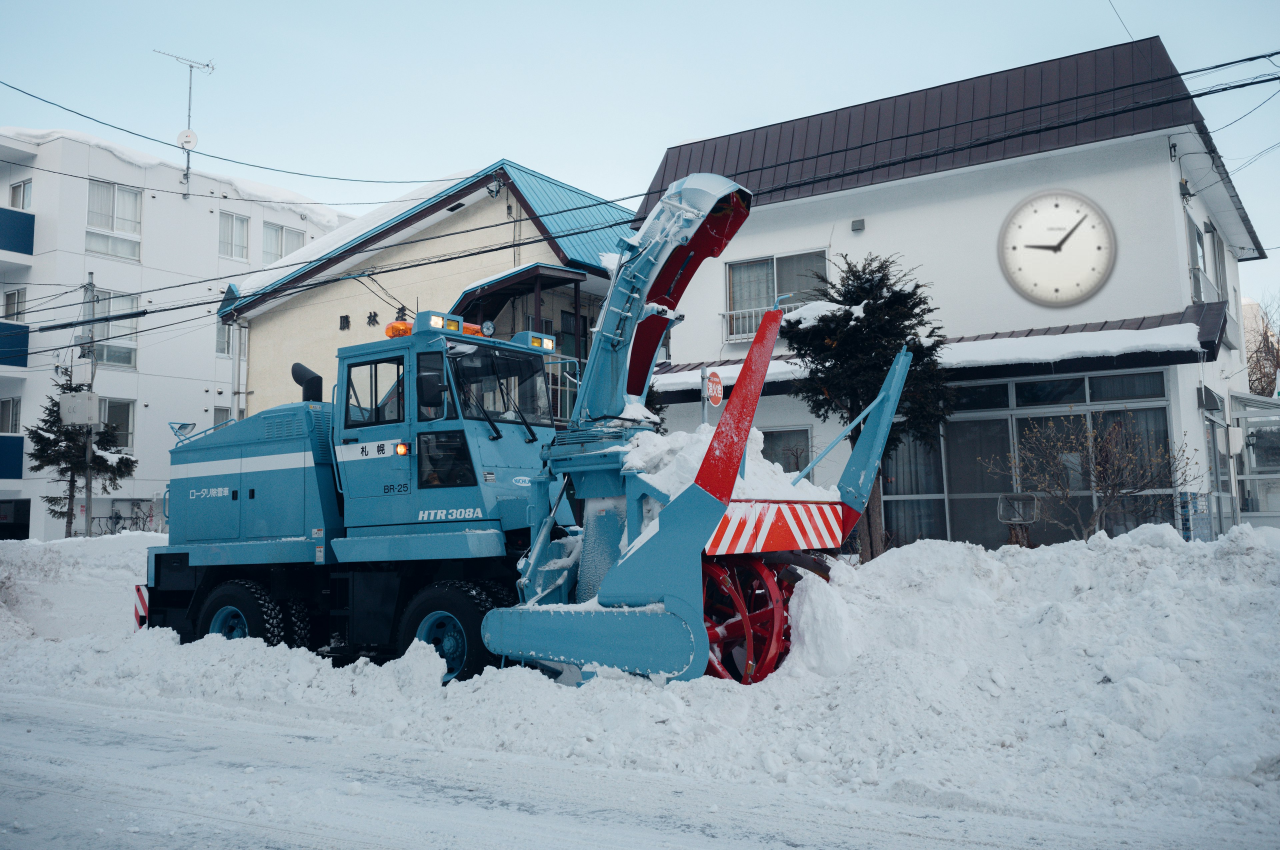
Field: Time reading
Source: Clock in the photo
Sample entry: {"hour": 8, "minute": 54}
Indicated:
{"hour": 9, "minute": 7}
